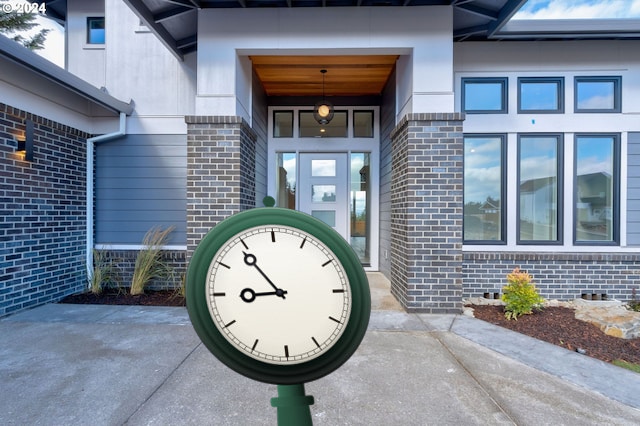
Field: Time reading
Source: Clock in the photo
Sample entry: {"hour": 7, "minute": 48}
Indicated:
{"hour": 8, "minute": 54}
